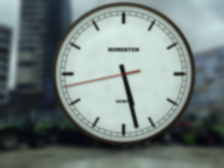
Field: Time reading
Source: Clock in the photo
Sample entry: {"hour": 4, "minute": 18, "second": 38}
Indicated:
{"hour": 5, "minute": 27, "second": 43}
